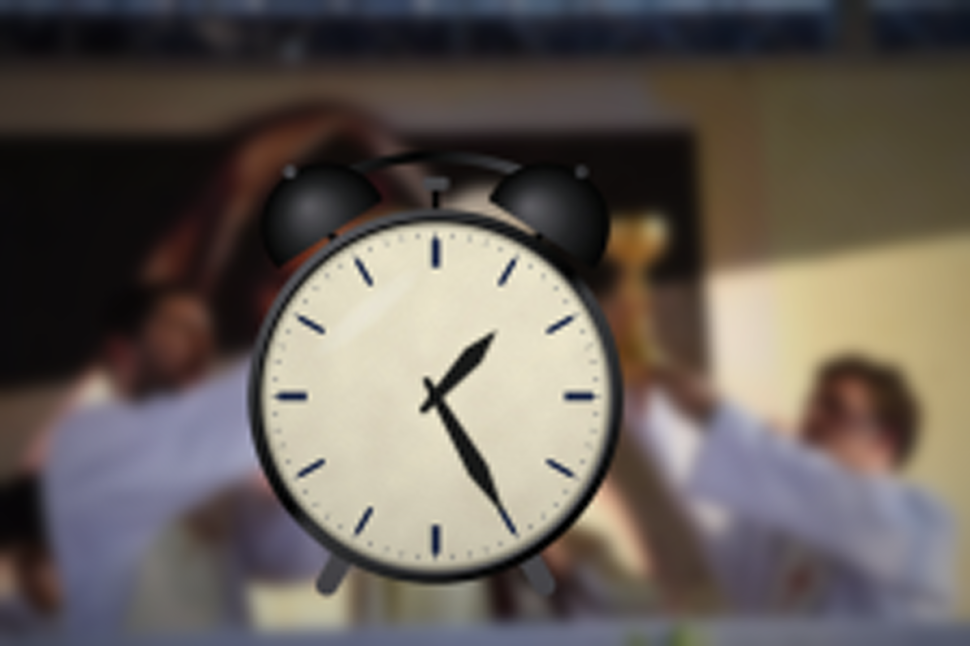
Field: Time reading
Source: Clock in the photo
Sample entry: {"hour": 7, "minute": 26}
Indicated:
{"hour": 1, "minute": 25}
